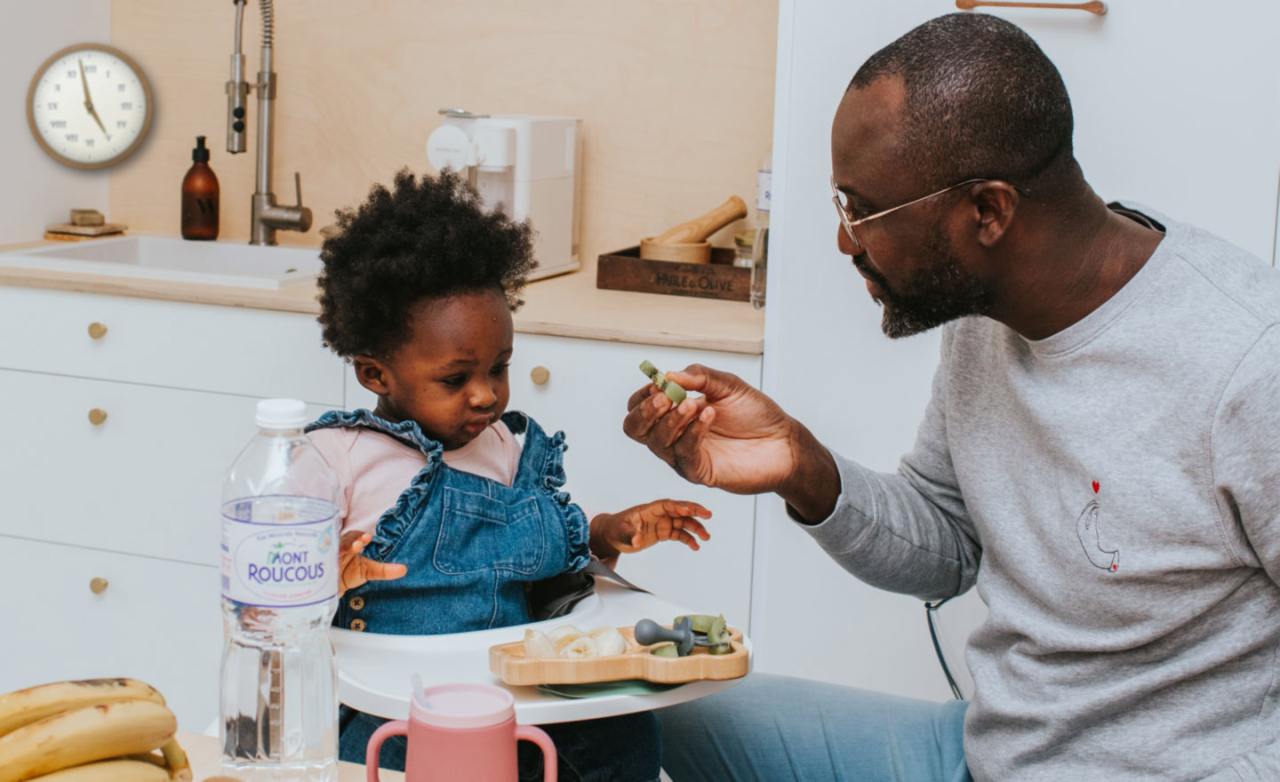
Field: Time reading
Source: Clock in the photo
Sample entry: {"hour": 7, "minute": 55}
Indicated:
{"hour": 4, "minute": 58}
